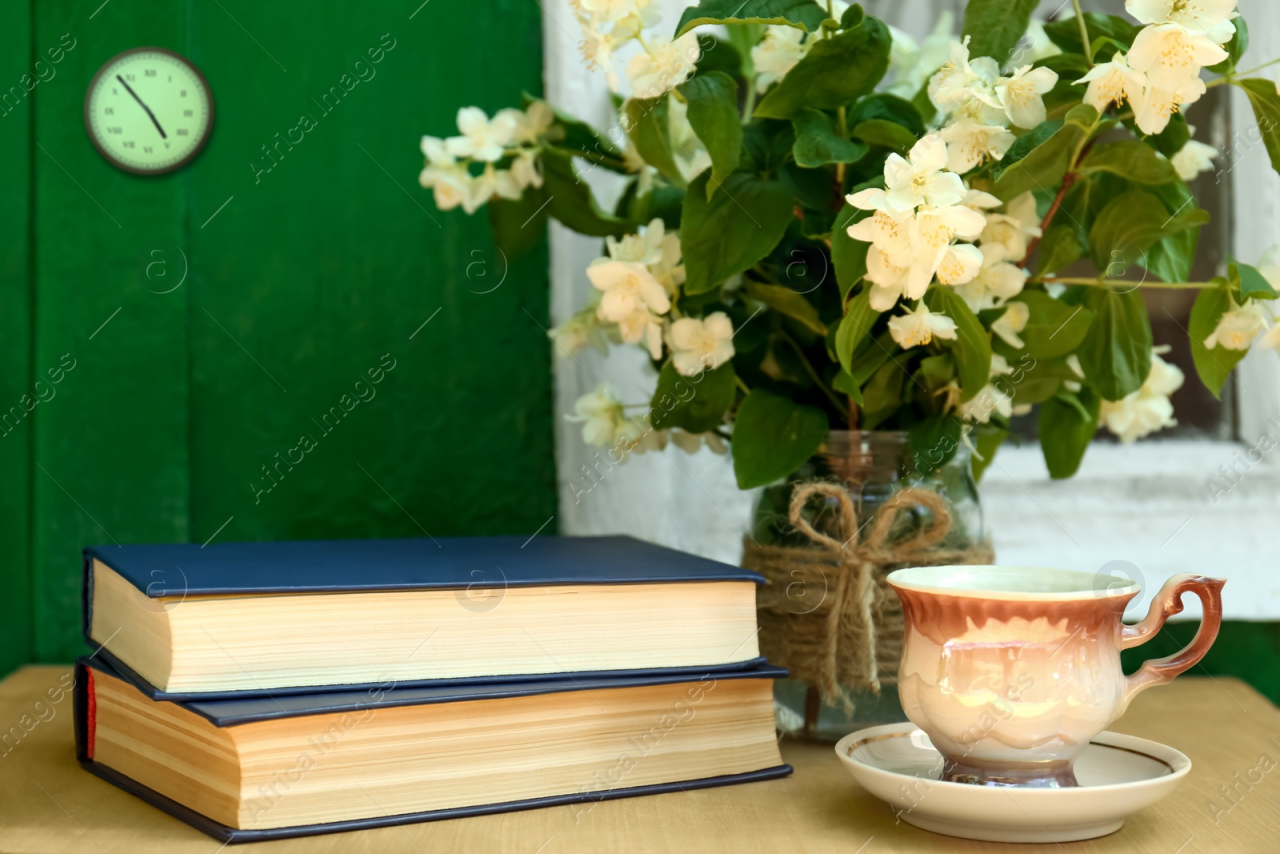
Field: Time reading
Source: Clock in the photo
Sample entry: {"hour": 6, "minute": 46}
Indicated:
{"hour": 4, "minute": 53}
